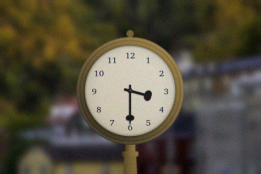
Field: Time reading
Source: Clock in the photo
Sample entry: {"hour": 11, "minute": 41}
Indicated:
{"hour": 3, "minute": 30}
